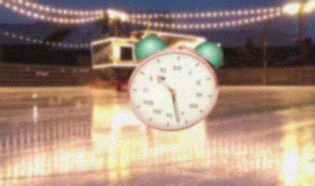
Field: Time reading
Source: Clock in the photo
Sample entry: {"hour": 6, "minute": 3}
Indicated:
{"hour": 10, "minute": 27}
